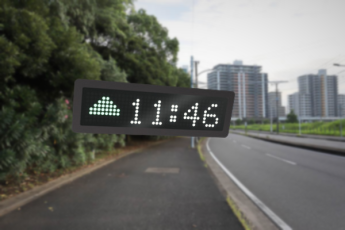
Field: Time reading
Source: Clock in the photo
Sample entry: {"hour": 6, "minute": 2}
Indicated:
{"hour": 11, "minute": 46}
